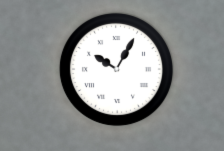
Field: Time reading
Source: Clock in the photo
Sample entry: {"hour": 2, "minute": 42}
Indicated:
{"hour": 10, "minute": 5}
